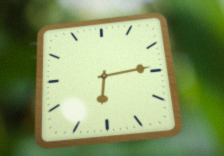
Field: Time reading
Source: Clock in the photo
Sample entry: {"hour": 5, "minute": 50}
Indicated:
{"hour": 6, "minute": 14}
